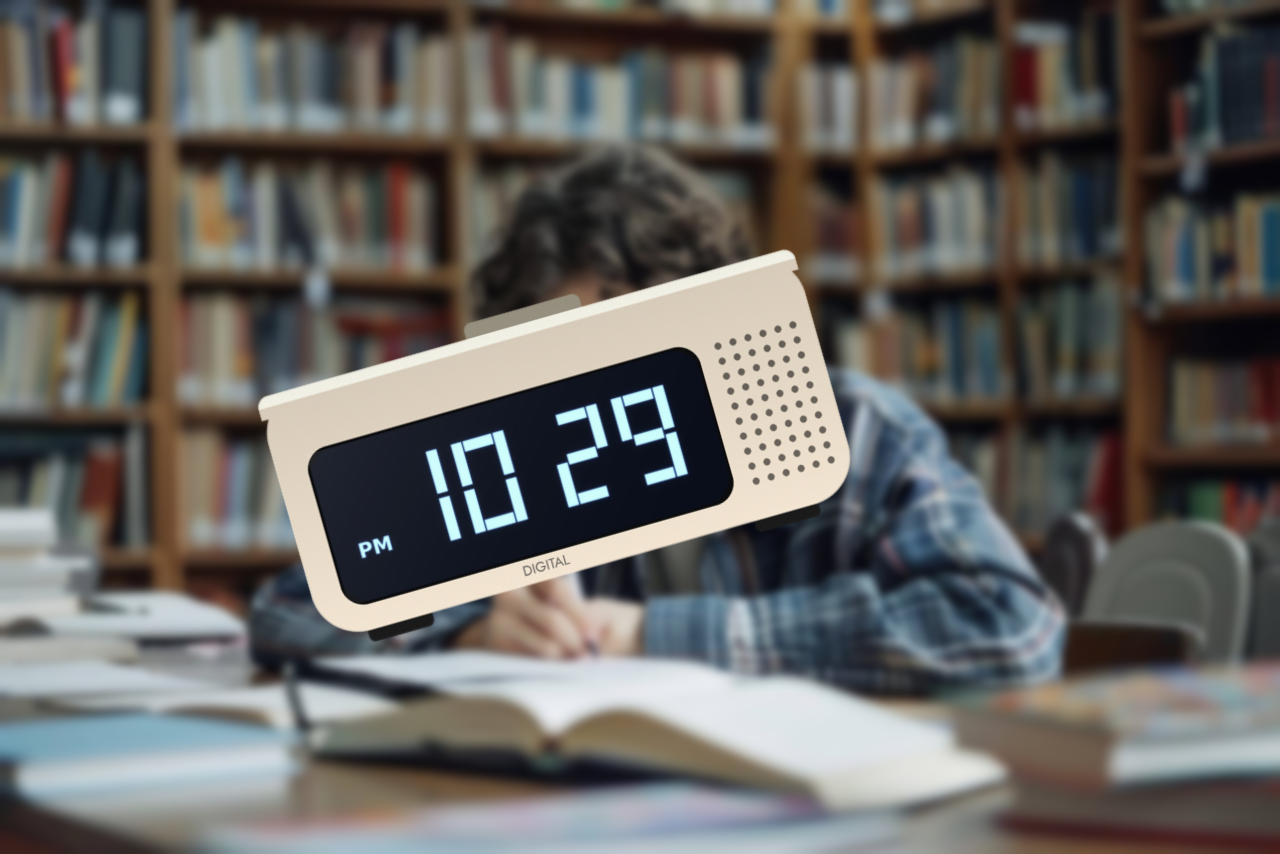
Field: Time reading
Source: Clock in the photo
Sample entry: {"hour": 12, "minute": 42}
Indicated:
{"hour": 10, "minute": 29}
